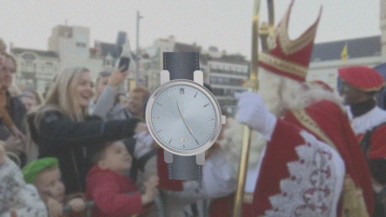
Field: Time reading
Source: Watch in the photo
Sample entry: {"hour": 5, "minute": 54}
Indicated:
{"hour": 11, "minute": 25}
